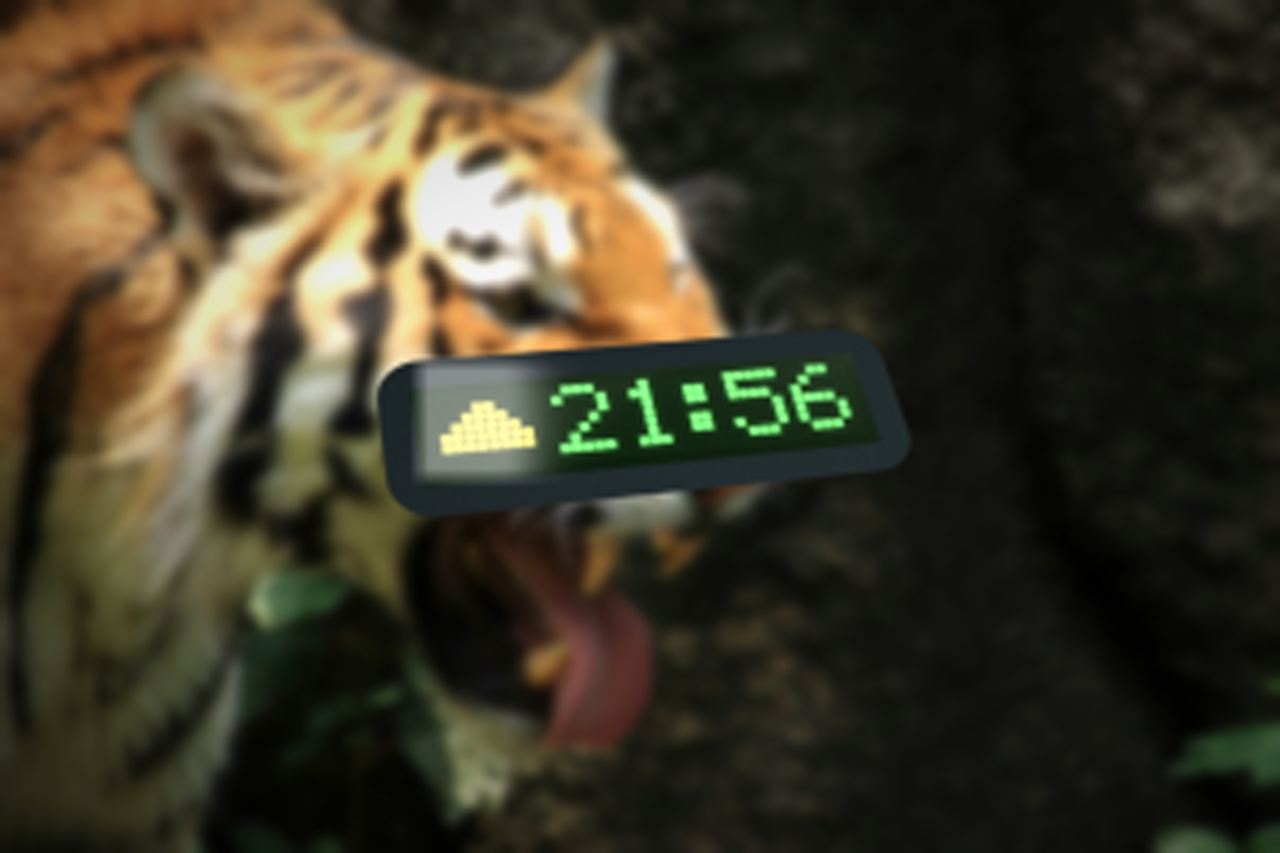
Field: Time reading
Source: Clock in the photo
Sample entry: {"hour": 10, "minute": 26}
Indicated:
{"hour": 21, "minute": 56}
